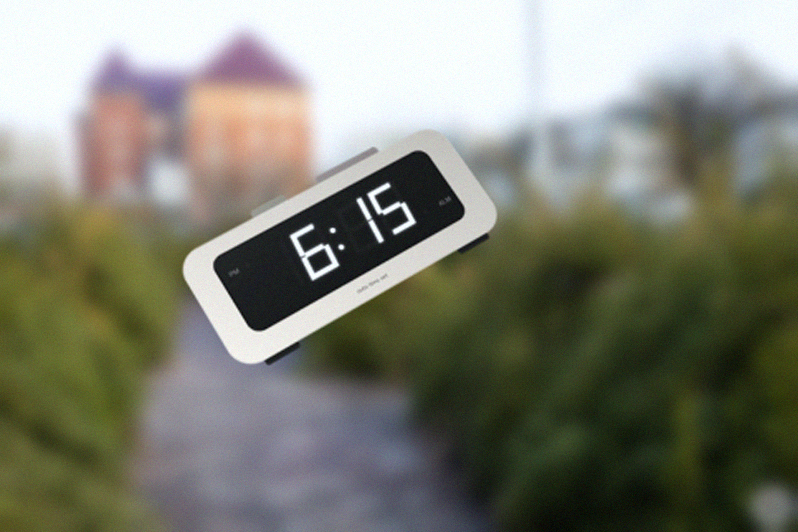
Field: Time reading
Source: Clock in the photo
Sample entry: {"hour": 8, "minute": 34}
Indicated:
{"hour": 6, "minute": 15}
